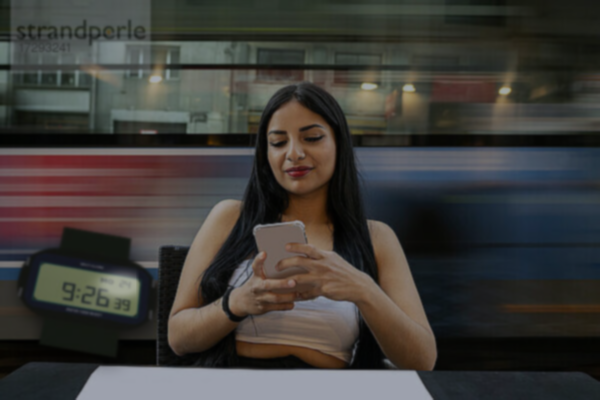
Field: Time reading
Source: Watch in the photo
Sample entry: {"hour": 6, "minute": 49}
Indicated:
{"hour": 9, "minute": 26}
